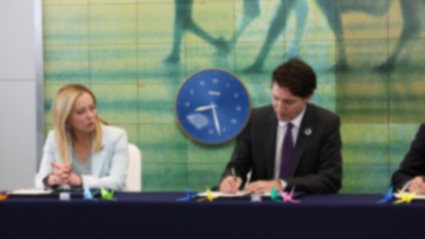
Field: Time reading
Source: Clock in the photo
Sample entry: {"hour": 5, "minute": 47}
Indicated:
{"hour": 8, "minute": 27}
